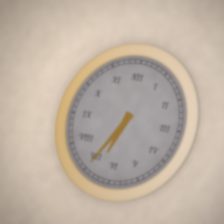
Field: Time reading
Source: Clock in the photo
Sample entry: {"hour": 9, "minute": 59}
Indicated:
{"hour": 6, "minute": 35}
